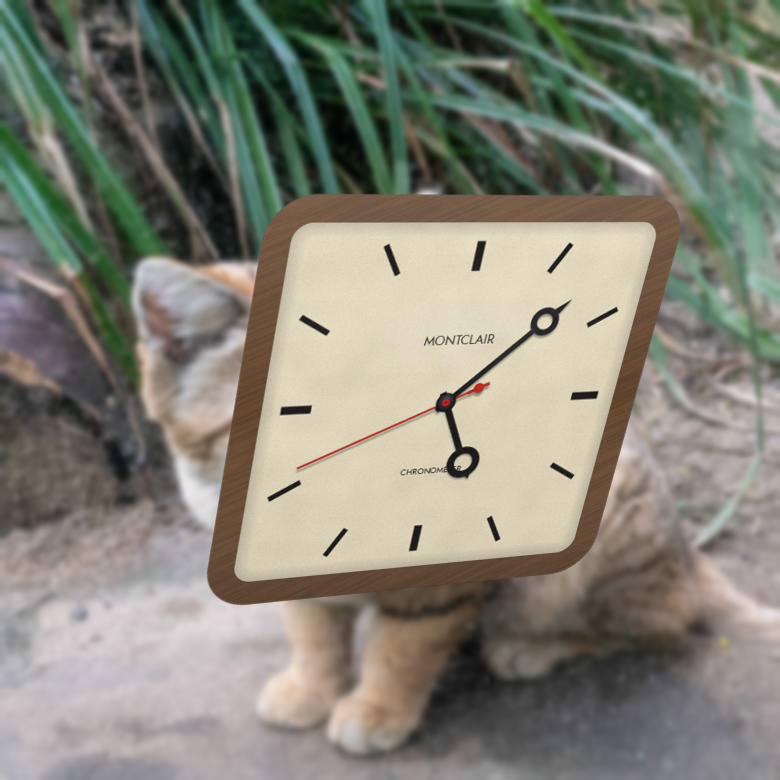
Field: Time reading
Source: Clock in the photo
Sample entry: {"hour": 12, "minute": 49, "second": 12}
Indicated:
{"hour": 5, "minute": 7, "second": 41}
